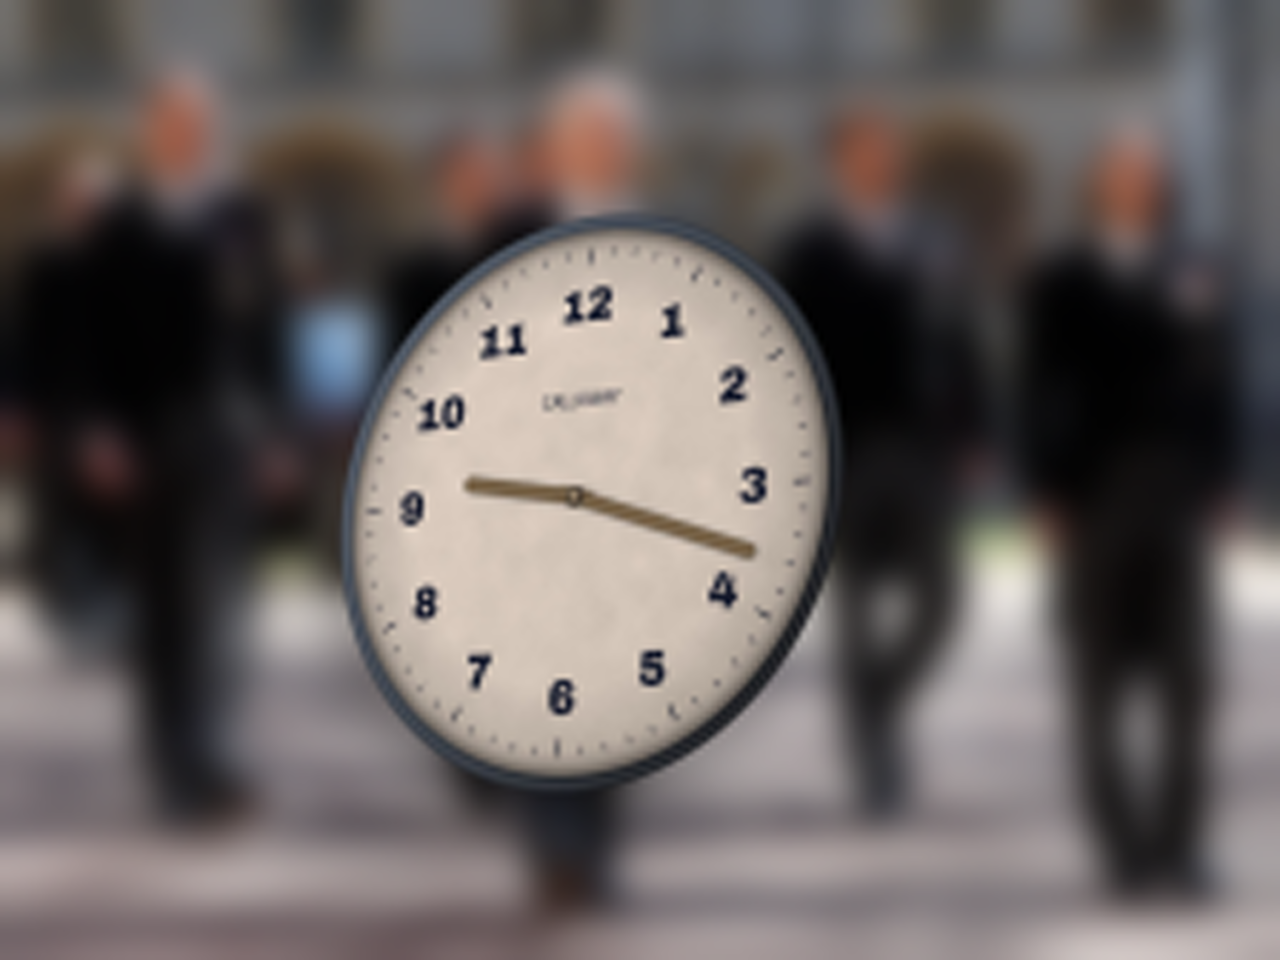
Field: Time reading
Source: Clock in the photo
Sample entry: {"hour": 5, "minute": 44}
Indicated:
{"hour": 9, "minute": 18}
